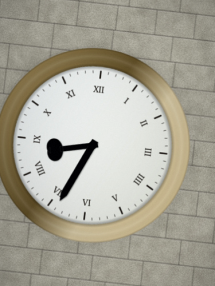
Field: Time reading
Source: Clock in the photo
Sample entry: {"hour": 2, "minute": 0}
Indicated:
{"hour": 8, "minute": 34}
